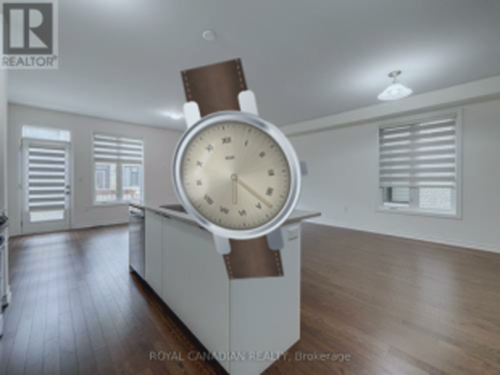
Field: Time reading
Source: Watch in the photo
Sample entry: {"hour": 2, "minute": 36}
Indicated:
{"hour": 6, "minute": 23}
